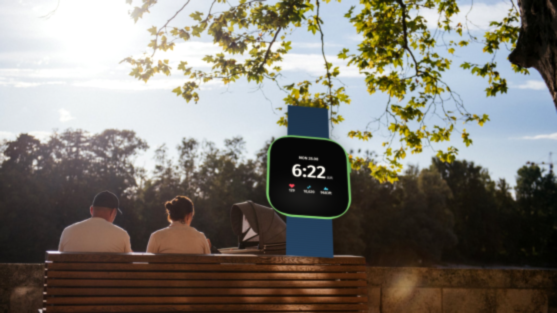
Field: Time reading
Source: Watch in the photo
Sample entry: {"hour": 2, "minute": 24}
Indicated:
{"hour": 6, "minute": 22}
